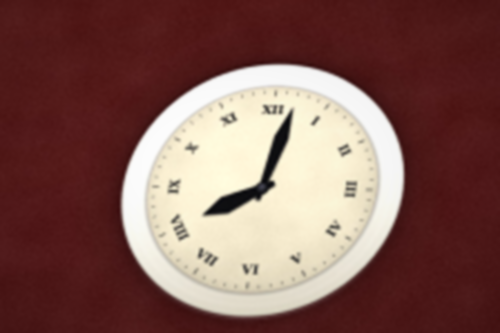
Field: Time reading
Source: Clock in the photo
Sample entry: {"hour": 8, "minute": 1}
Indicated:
{"hour": 8, "minute": 2}
